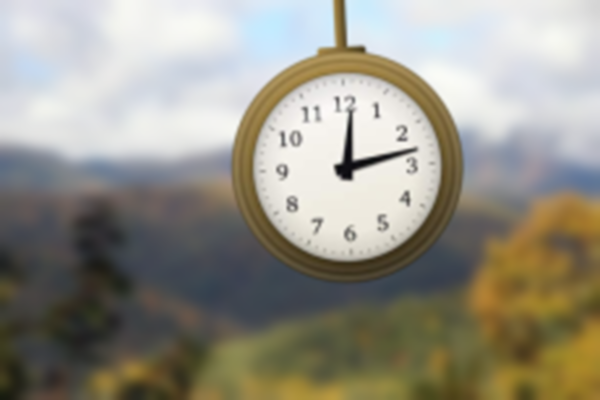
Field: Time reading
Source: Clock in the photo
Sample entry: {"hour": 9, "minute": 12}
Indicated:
{"hour": 12, "minute": 13}
